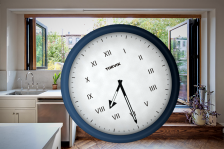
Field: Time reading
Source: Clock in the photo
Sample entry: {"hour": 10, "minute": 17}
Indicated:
{"hour": 7, "minute": 30}
